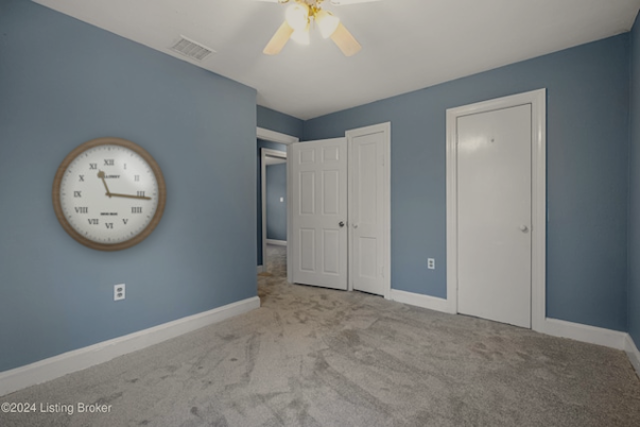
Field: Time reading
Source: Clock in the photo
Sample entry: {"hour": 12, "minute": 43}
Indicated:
{"hour": 11, "minute": 16}
